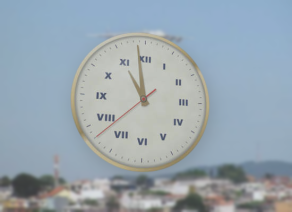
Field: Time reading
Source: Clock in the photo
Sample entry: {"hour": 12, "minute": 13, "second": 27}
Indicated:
{"hour": 10, "minute": 58, "second": 38}
